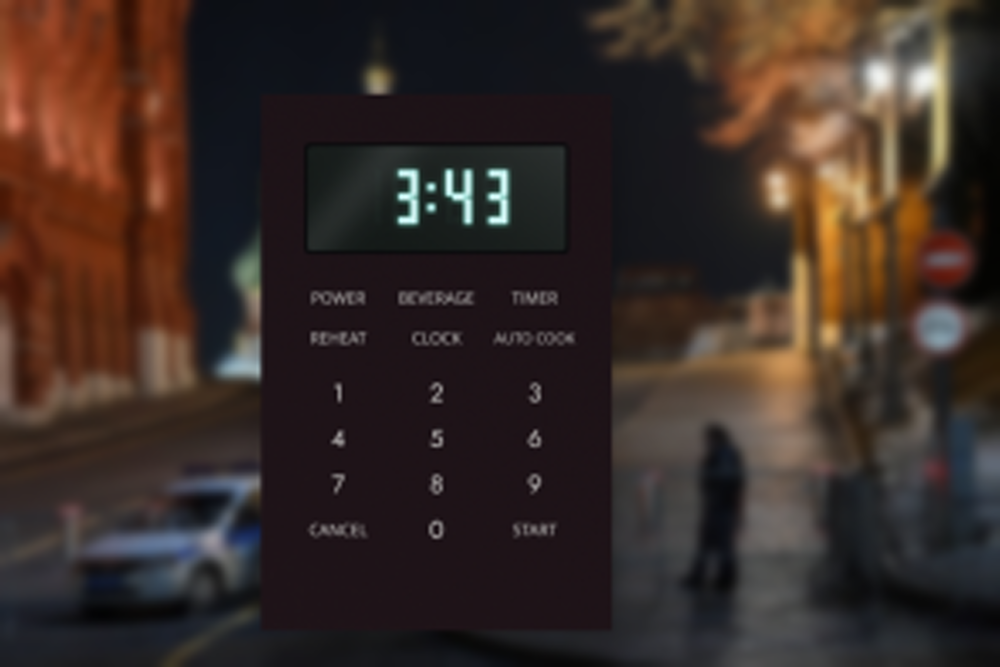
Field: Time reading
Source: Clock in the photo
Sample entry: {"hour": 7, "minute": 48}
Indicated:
{"hour": 3, "minute": 43}
